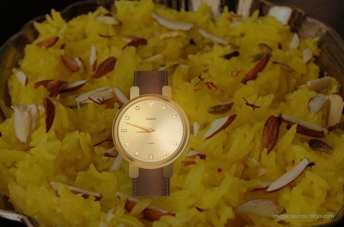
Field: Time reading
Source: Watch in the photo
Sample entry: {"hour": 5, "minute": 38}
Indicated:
{"hour": 8, "minute": 48}
